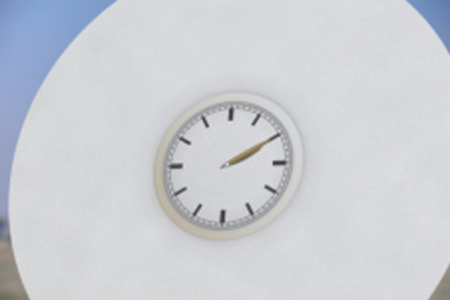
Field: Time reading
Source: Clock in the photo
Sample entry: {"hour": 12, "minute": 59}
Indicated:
{"hour": 2, "minute": 10}
